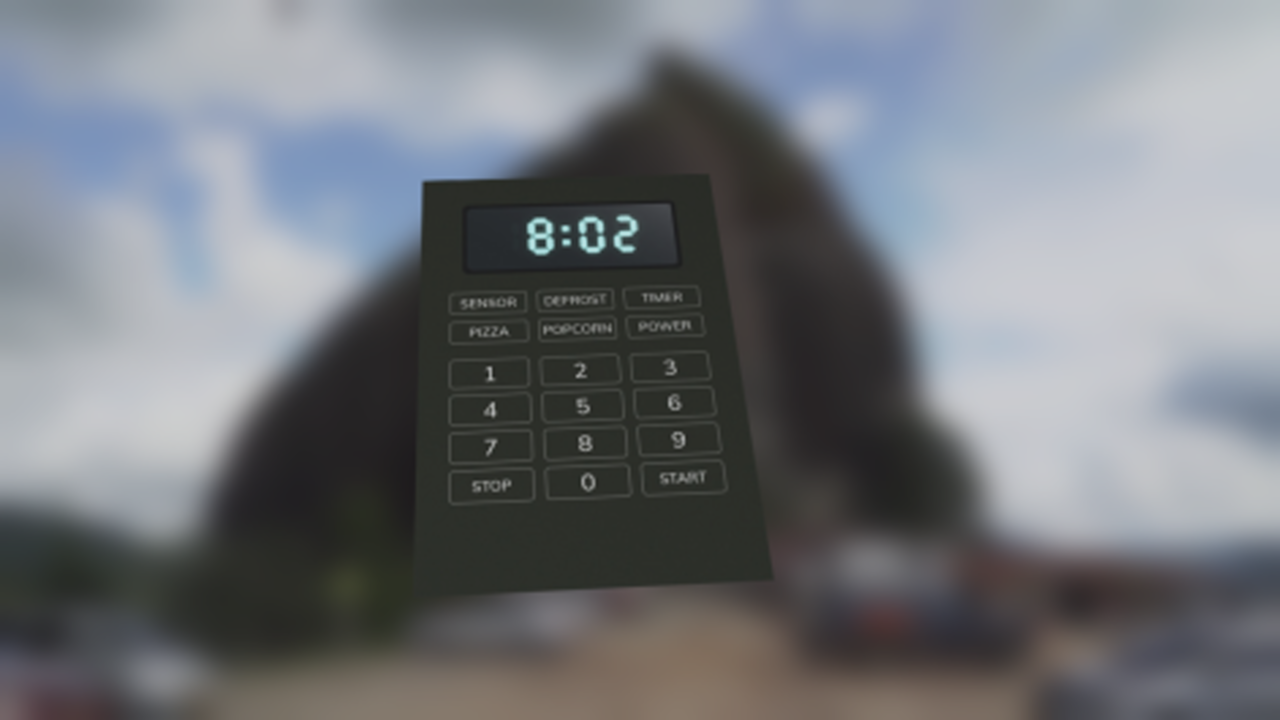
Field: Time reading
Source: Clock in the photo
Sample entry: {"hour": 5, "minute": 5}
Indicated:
{"hour": 8, "minute": 2}
